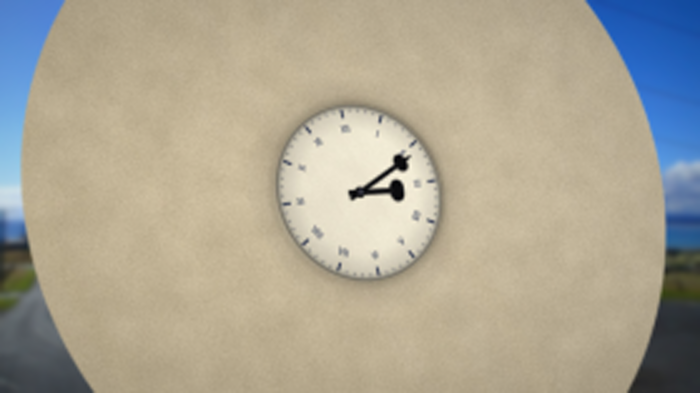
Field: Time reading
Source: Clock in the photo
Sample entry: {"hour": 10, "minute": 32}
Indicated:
{"hour": 3, "minute": 11}
